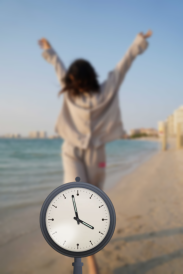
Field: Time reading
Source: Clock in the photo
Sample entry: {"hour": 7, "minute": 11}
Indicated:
{"hour": 3, "minute": 58}
